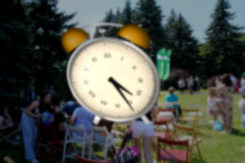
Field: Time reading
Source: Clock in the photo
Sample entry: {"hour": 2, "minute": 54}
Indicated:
{"hour": 4, "minute": 26}
